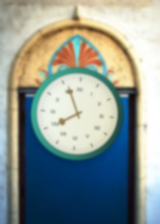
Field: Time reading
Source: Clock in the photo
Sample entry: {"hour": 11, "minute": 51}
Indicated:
{"hour": 7, "minute": 56}
